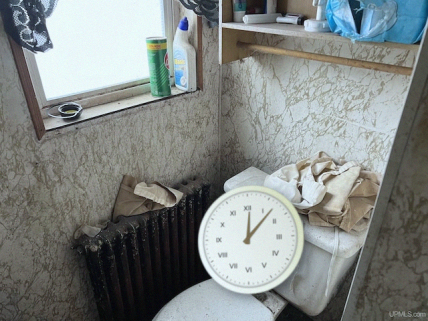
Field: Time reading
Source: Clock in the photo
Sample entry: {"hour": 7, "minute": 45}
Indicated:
{"hour": 12, "minute": 7}
